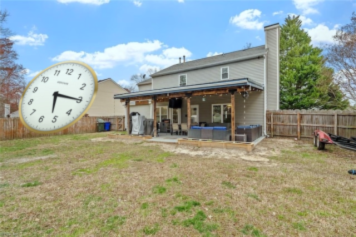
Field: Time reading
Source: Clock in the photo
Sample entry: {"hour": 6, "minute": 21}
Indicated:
{"hour": 5, "minute": 15}
